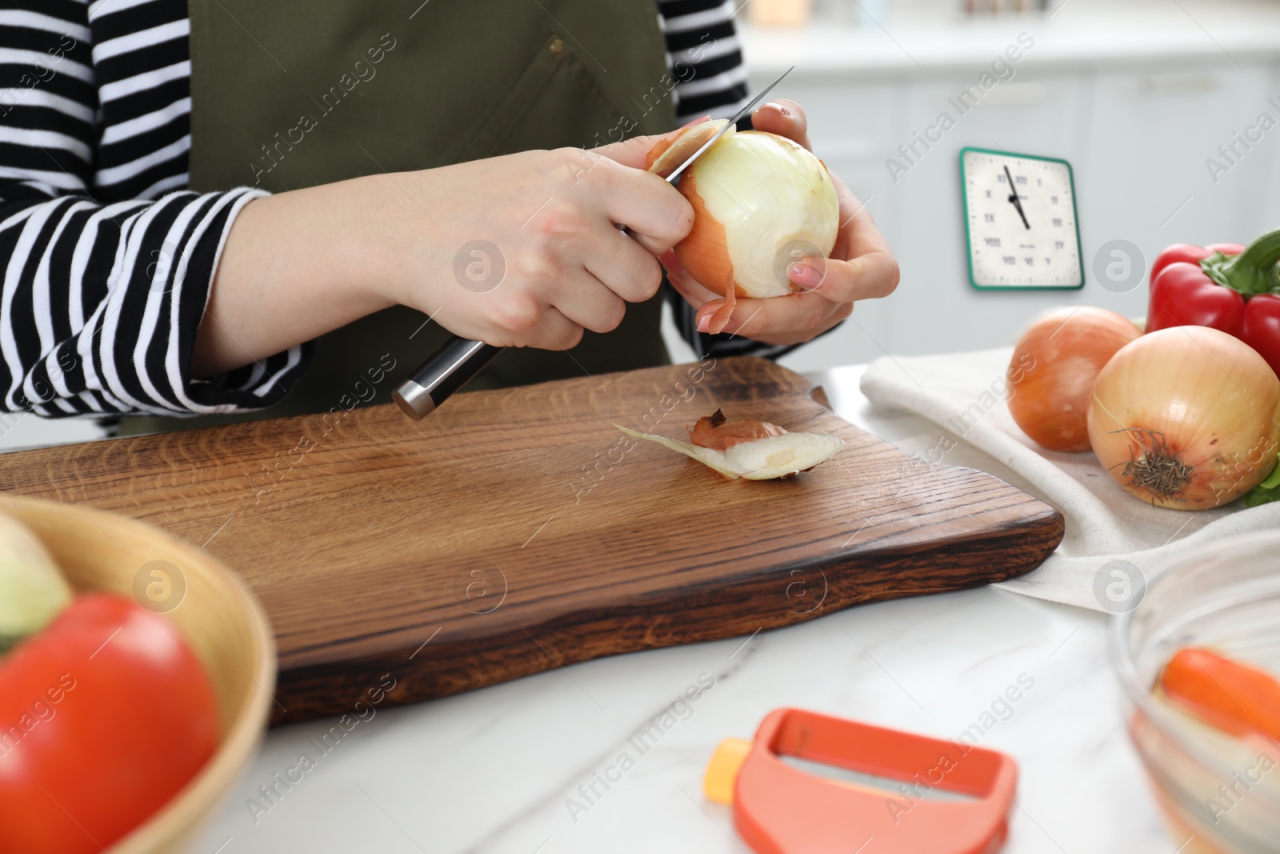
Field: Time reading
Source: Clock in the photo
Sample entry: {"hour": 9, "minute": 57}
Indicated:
{"hour": 10, "minute": 57}
